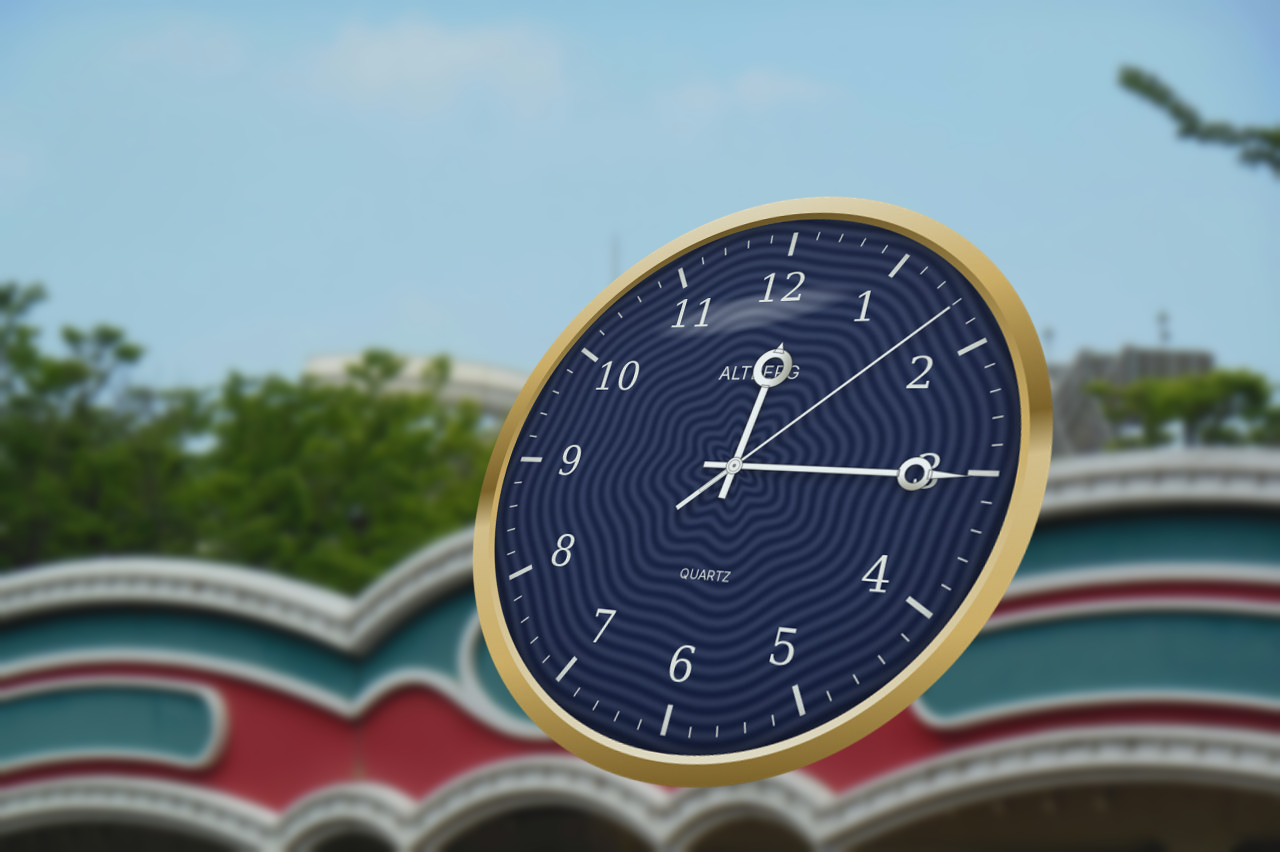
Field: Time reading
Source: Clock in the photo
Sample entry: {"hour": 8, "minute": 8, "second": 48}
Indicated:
{"hour": 12, "minute": 15, "second": 8}
